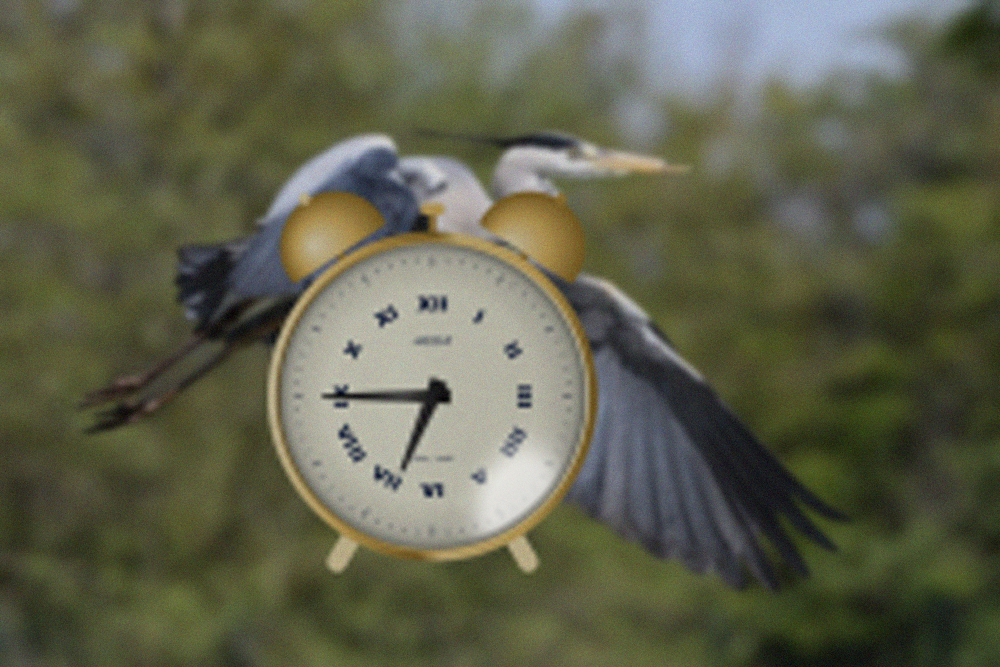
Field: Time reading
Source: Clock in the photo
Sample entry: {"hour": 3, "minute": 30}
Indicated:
{"hour": 6, "minute": 45}
